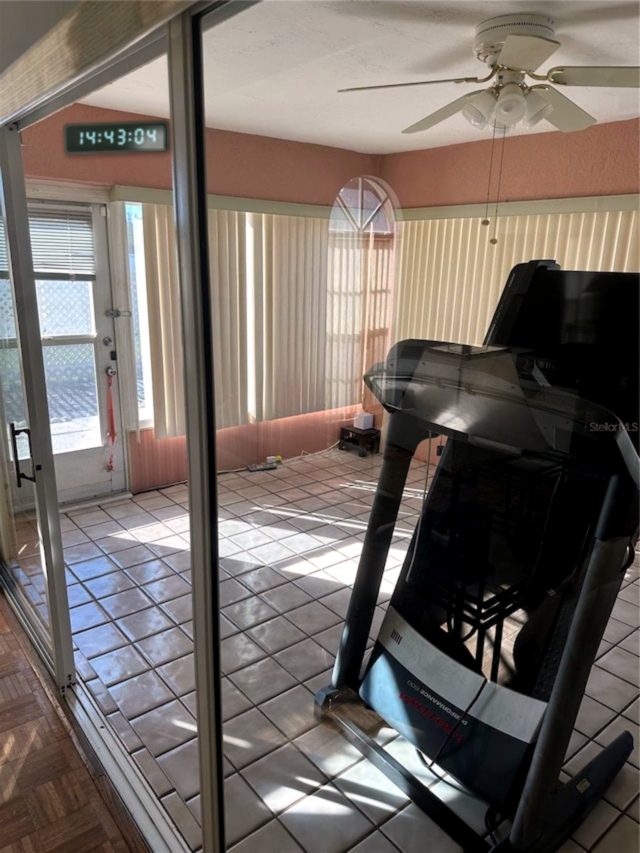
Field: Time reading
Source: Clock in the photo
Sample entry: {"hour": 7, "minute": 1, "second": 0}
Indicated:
{"hour": 14, "minute": 43, "second": 4}
